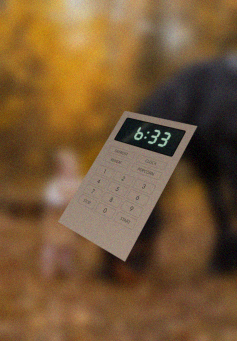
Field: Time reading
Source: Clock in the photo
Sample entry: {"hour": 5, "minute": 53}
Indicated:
{"hour": 6, "minute": 33}
